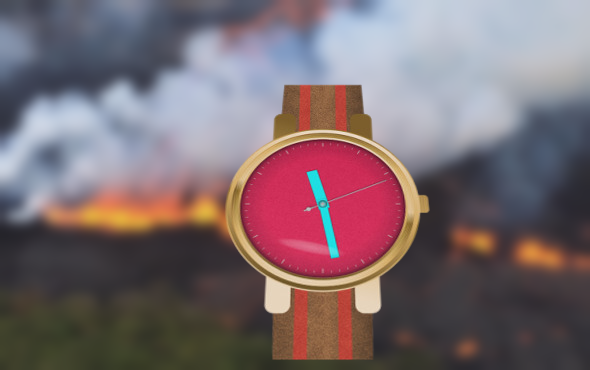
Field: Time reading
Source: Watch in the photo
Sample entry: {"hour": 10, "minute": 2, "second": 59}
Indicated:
{"hour": 11, "minute": 28, "second": 11}
